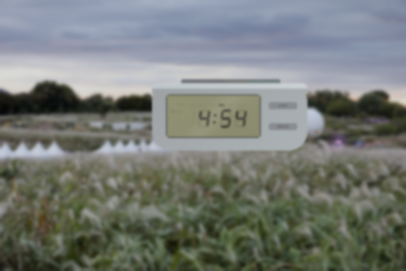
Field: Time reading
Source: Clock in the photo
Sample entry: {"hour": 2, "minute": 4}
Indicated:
{"hour": 4, "minute": 54}
